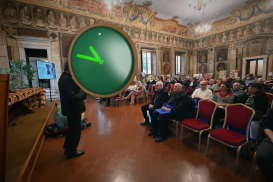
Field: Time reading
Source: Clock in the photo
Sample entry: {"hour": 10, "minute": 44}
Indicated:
{"hour": 10, "minute": 47}
